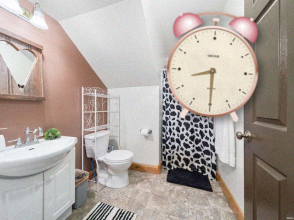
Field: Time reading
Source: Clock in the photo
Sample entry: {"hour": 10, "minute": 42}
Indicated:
{"hour": 8, "minute": 30}
